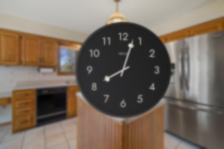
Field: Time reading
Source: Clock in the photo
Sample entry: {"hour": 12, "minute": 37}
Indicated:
{"hour": 8, "minute": 3}
